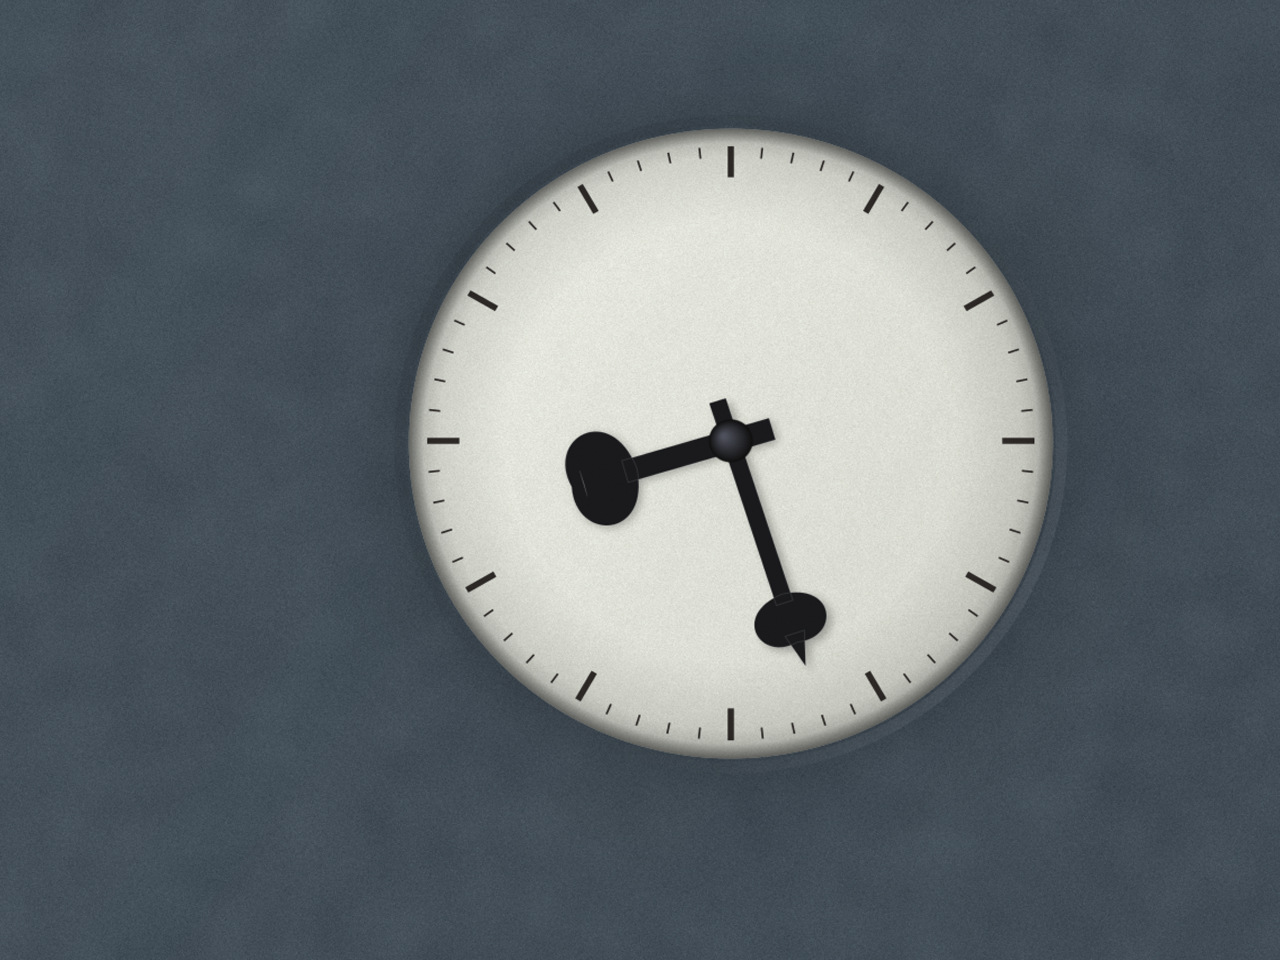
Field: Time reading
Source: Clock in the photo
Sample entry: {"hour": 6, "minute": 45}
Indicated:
{"hour": 8, "minute": 27}
